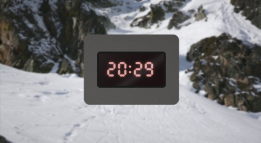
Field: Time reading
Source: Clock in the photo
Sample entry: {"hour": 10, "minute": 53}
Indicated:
{"hour": 20, "minute": 29}
